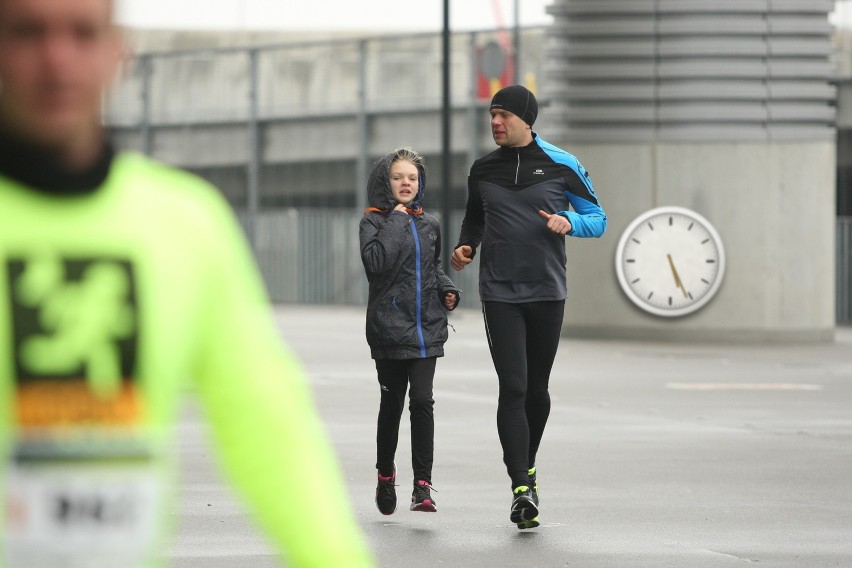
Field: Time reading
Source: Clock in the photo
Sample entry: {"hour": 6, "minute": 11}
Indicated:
{"hour": 5, "minute": 26}
